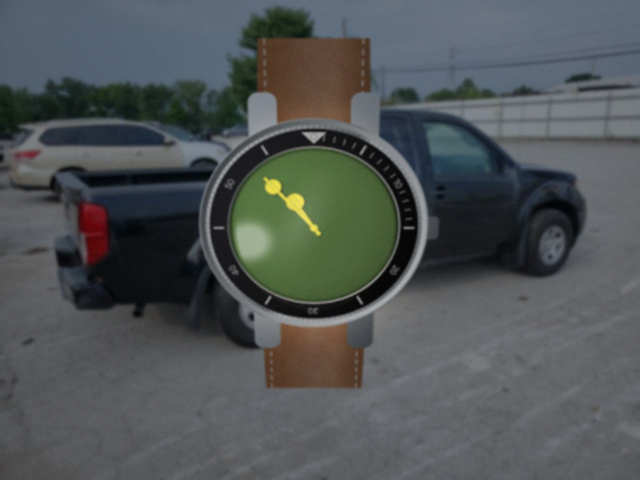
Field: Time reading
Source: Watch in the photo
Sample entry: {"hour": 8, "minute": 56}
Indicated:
{"hour": 10, "minute": 53}
